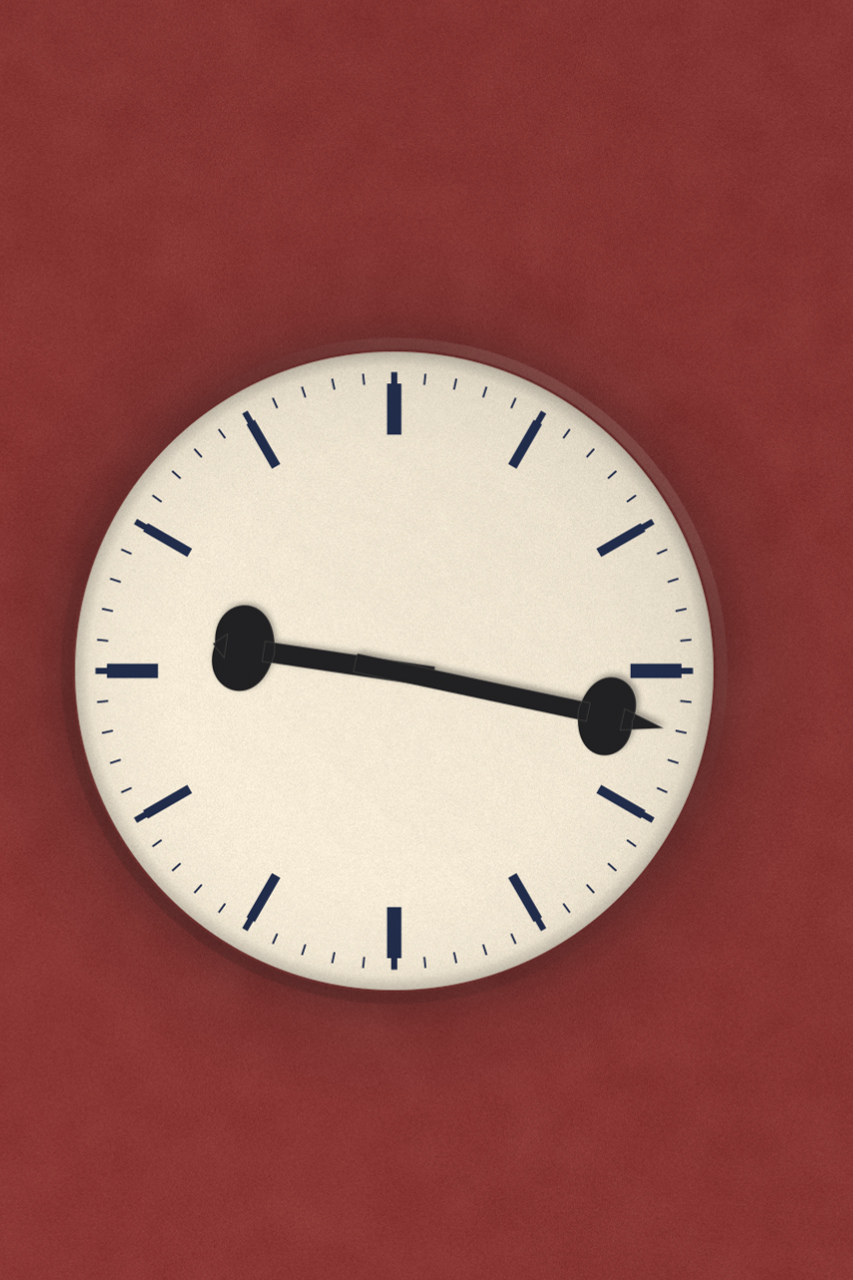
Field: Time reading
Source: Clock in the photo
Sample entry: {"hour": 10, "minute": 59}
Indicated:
{"hour": 9, "minute": 17}
